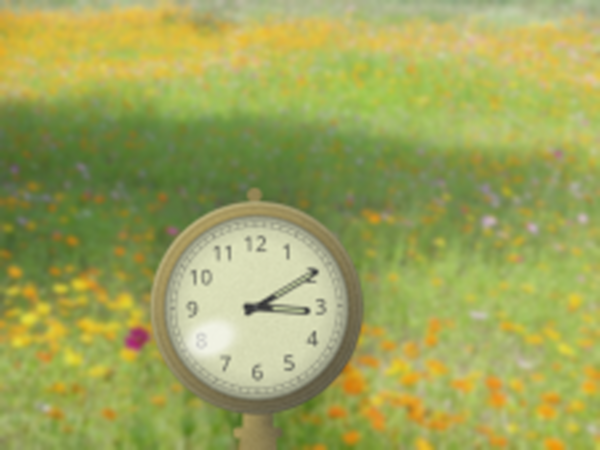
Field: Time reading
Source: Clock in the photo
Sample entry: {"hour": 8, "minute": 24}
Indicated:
{"hour": 3, "minute": 10}
